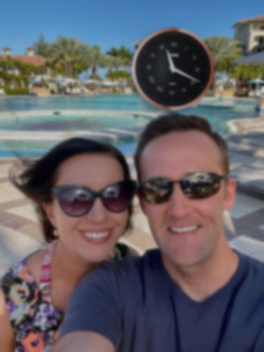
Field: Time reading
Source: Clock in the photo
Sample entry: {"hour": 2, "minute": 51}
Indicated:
{"hour": 11, "minute": 19}
